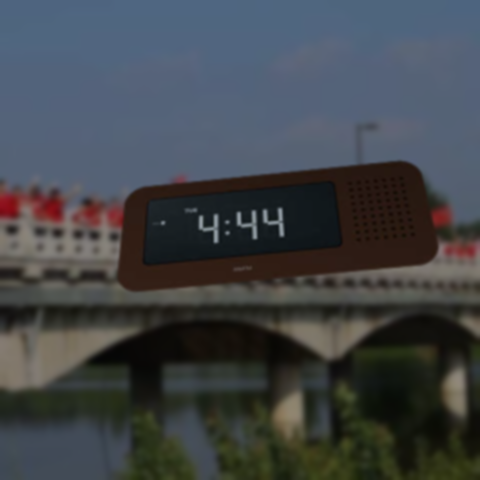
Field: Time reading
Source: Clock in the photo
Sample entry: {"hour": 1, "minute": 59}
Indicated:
{"hour": 4, "minute": 44}
